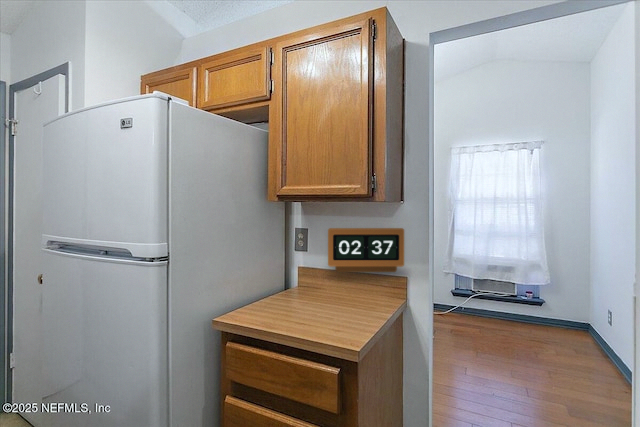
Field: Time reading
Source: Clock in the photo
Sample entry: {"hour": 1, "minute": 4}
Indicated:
{"hour": 2, "minute": 37}
